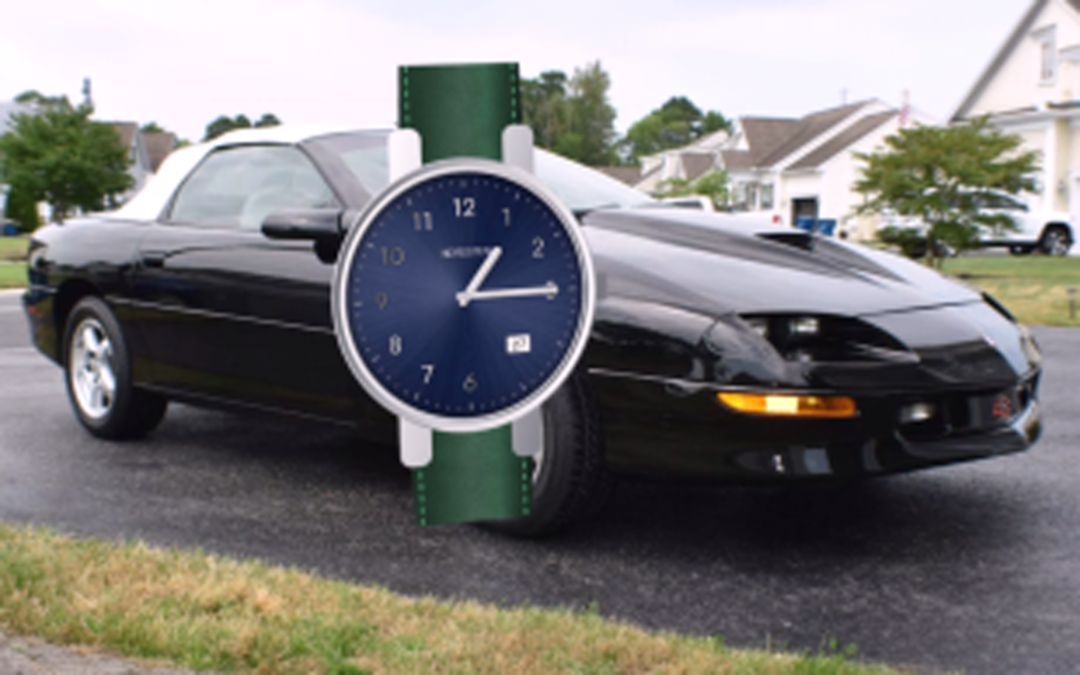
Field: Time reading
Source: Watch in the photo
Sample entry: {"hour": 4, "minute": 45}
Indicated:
{"hour": 1, "minute": 15}
